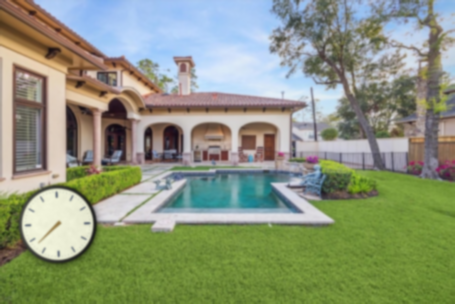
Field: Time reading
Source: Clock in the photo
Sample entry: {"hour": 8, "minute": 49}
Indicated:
{"hour": 7, "minute": 38}
